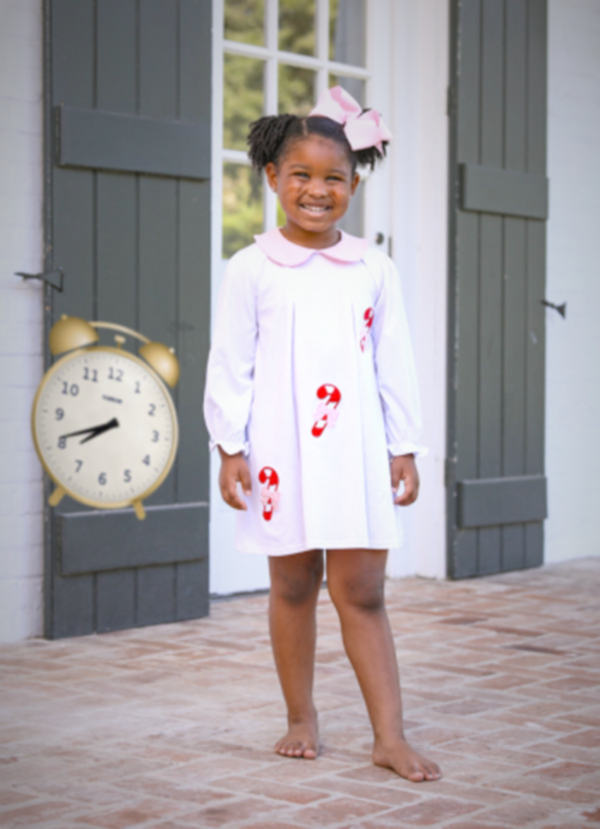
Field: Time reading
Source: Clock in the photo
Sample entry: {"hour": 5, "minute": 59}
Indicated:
{"hour": 7, "minute": 41}
